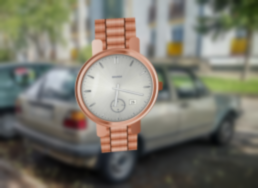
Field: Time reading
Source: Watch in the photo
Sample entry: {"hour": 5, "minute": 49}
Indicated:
{"hour": 6, "minute": 18}
